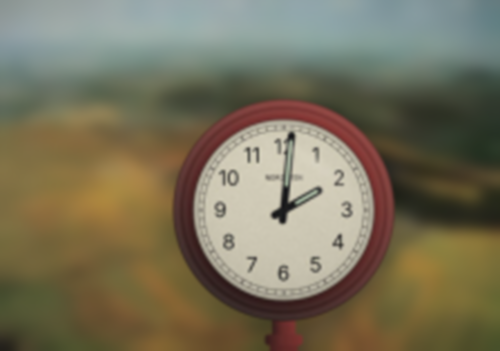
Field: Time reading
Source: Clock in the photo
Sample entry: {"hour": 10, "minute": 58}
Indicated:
{"hour": 2, "minute": 1}
